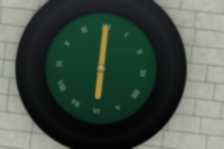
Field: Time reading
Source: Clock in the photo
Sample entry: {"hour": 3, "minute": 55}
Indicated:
{"hour": 6, "minute": 0}
